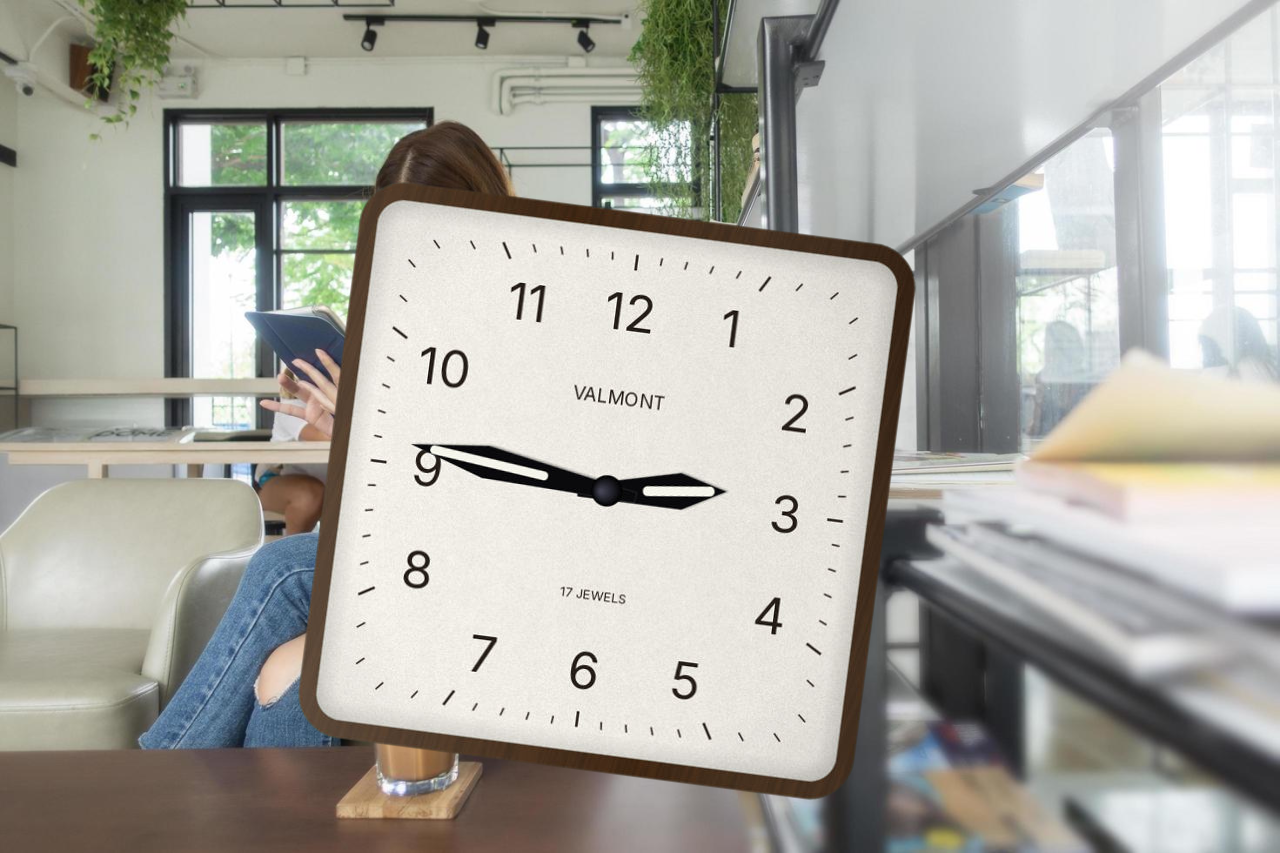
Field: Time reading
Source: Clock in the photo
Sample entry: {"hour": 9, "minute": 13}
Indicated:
{"hour": 2, "minute": 46}
